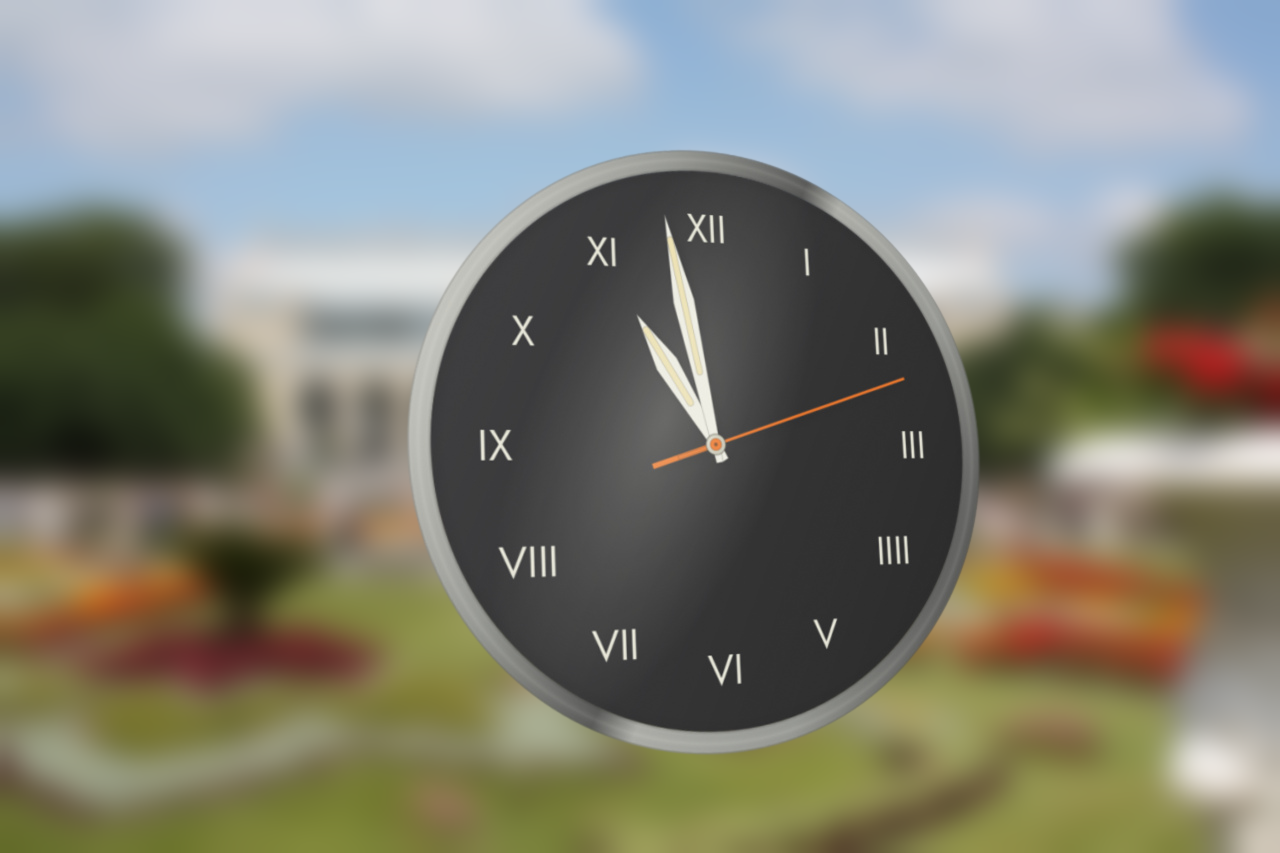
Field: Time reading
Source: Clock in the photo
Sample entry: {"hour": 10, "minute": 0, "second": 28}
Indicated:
{"hour": 10, "minute": 58, "second": 12}
